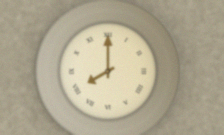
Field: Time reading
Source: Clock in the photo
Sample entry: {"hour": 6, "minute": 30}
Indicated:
{"hour": 8, "minute": 0}
